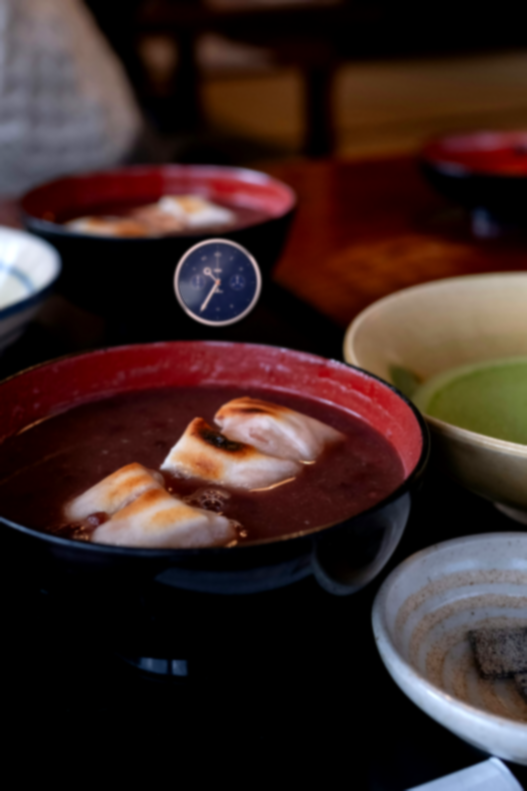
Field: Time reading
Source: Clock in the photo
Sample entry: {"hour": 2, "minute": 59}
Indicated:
{"hour": 10, "minute": 35}
